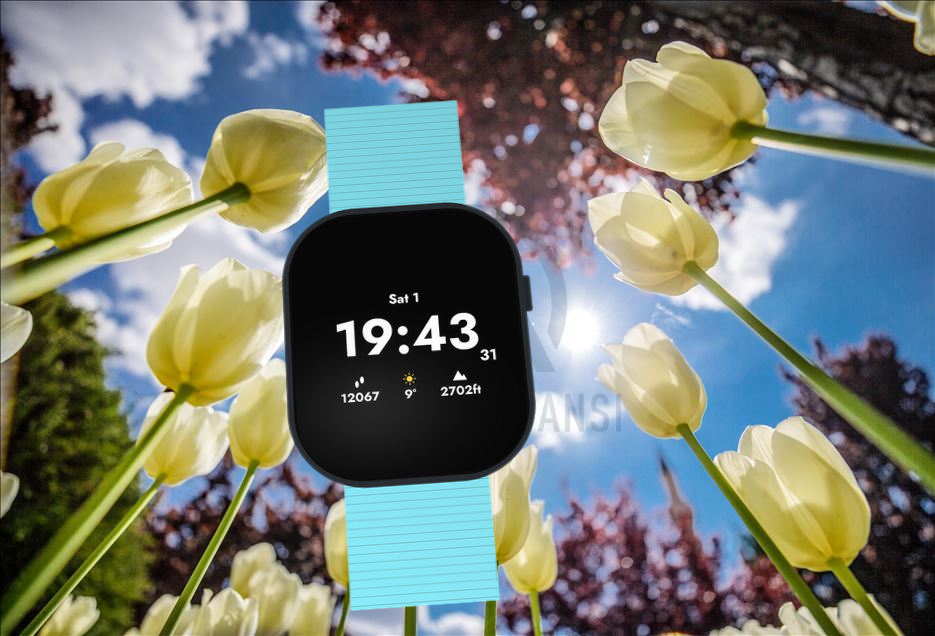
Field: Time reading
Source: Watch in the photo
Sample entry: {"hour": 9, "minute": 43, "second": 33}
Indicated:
{"hour": 19, "minute": 43, "second": 31}
